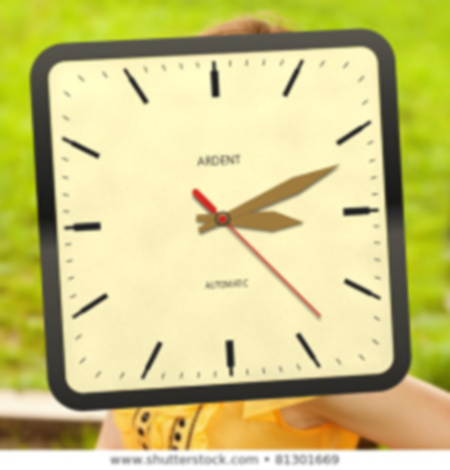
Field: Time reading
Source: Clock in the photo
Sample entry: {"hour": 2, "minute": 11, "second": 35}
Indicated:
{"hour": 3, "minute": 11, "second": 23}
